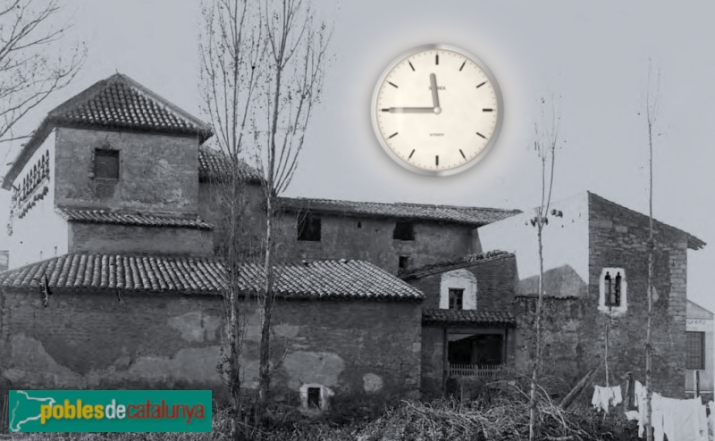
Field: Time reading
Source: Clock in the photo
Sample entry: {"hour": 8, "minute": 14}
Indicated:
{"hour": 11, "minute": 45}
